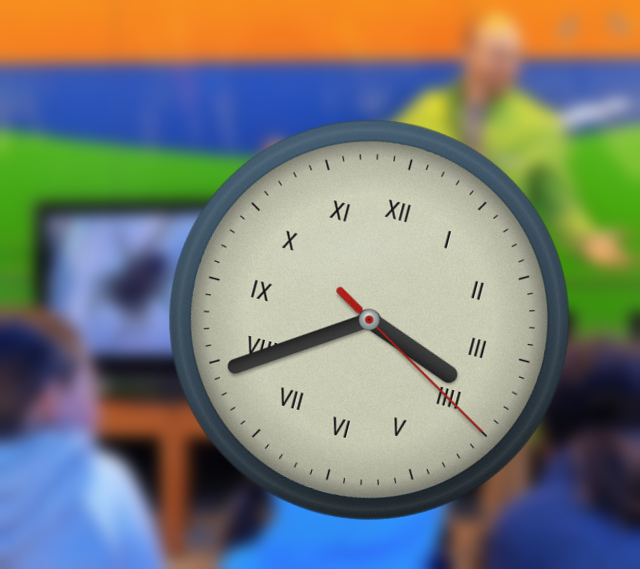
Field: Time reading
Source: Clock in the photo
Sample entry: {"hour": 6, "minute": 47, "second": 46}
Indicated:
{"hour": 3, "minute": 39, "second": 20}
